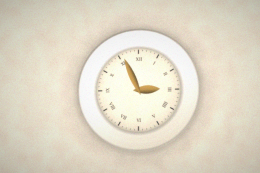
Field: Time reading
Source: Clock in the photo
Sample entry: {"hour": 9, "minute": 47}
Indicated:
{"hour": 2, "minute": 56}
